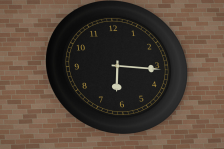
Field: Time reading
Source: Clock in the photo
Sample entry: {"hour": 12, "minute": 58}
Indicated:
{"hour": 6, "minute": 16}
